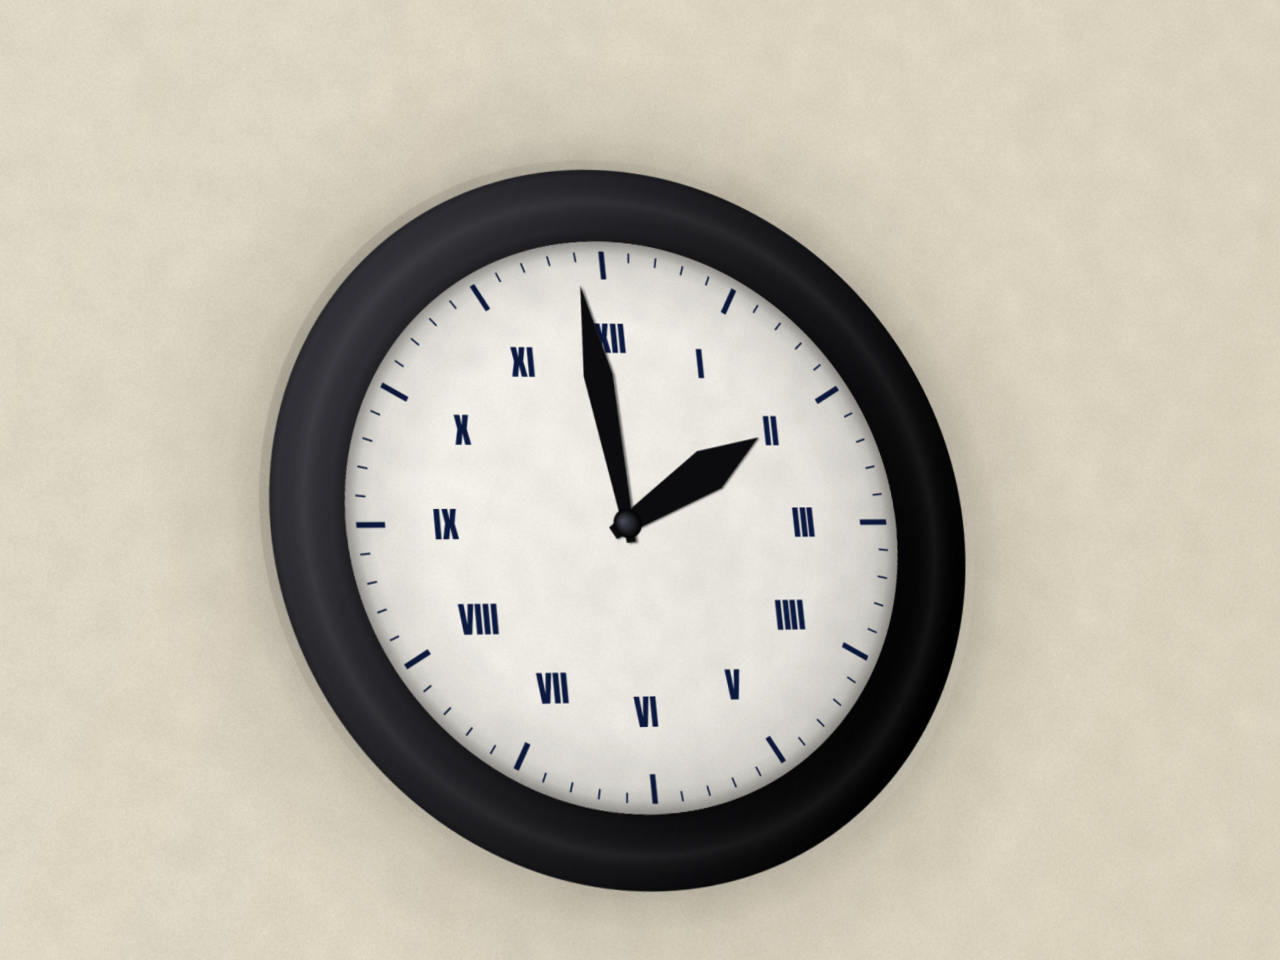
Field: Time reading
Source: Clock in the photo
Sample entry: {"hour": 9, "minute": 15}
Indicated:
{"hour": 1, "minute": 59}
